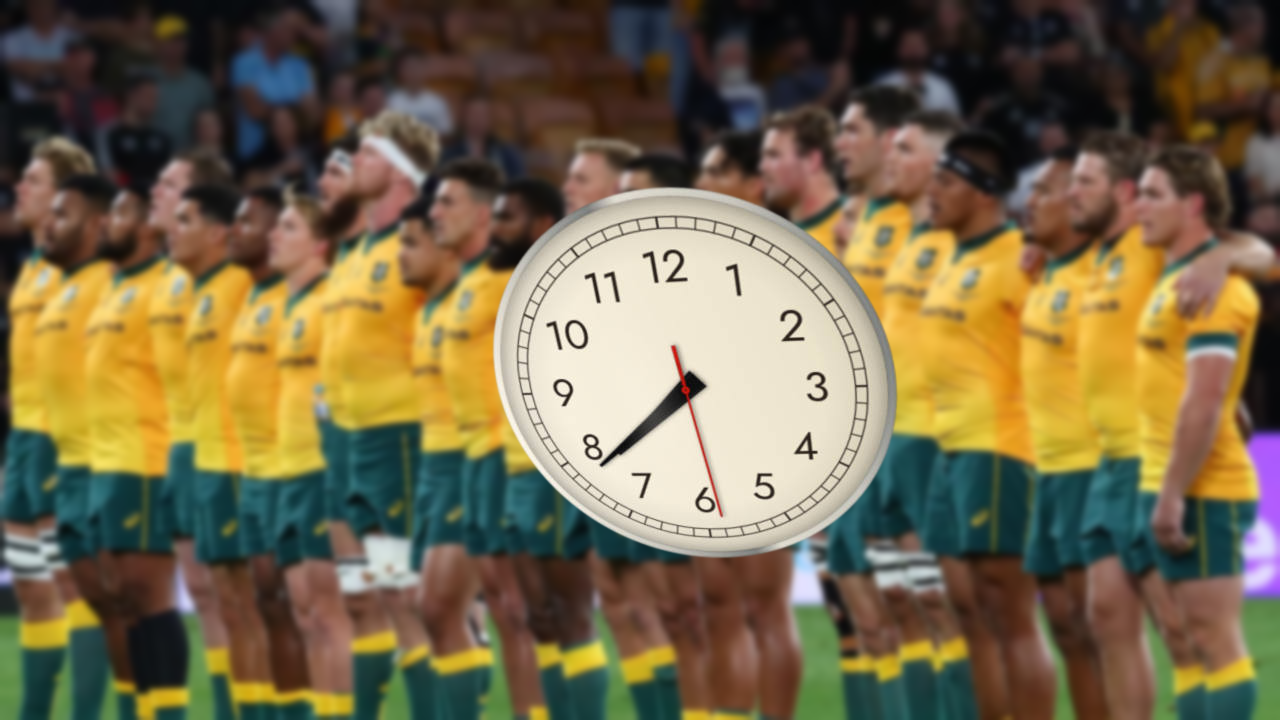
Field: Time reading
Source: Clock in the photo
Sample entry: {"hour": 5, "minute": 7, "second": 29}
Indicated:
{"hour": 7, "minute": 38, "second": 29}
